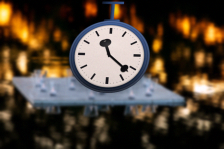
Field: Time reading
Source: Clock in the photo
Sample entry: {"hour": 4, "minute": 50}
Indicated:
{"hour": 11, "minute": 22}
